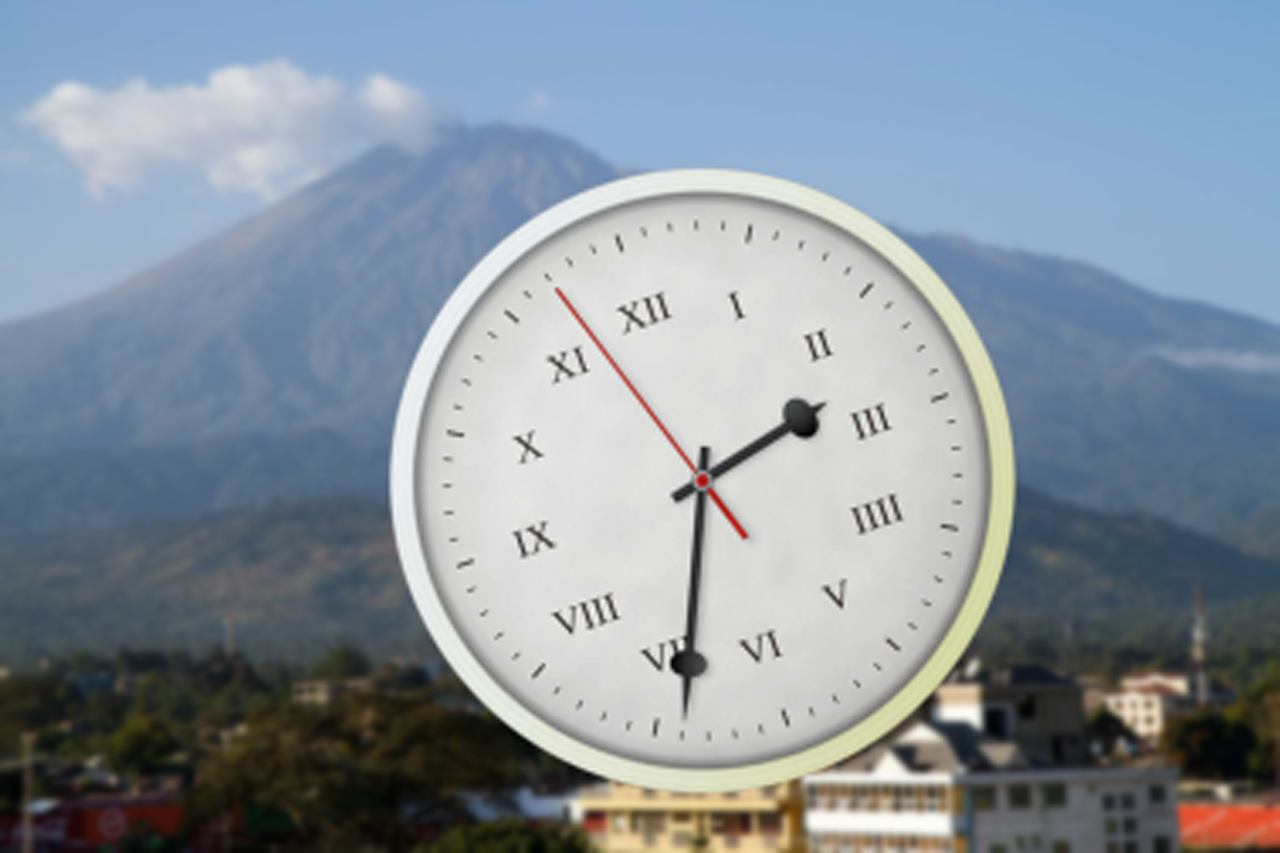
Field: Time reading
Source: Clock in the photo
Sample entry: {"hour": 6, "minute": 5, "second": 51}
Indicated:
{"hour": 2, "minute": 33, "second": 57}
